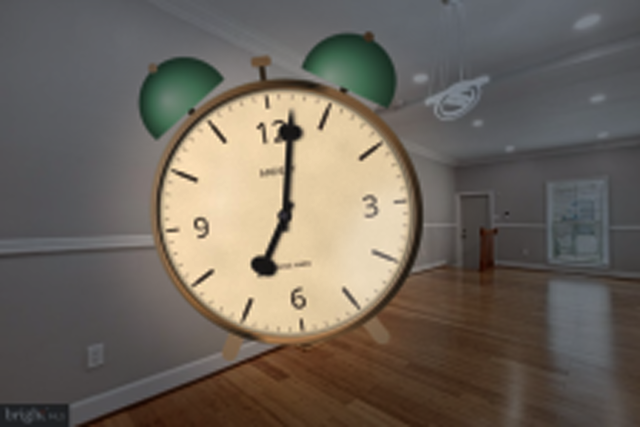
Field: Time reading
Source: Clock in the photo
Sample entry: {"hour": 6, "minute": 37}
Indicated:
{"hour": 7, "minute": 2}
